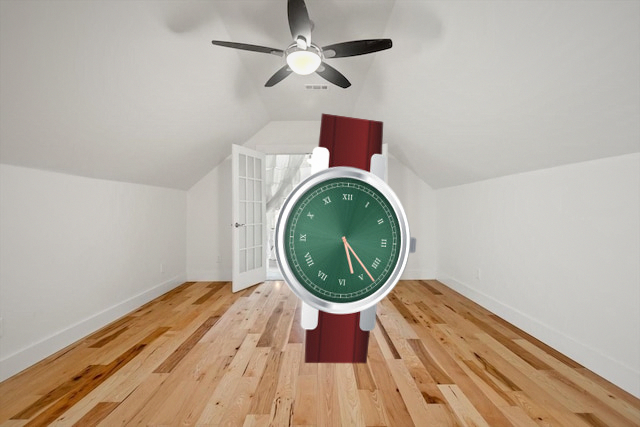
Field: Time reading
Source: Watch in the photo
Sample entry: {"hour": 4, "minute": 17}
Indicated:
{"hour": 5, "minute": 23}
